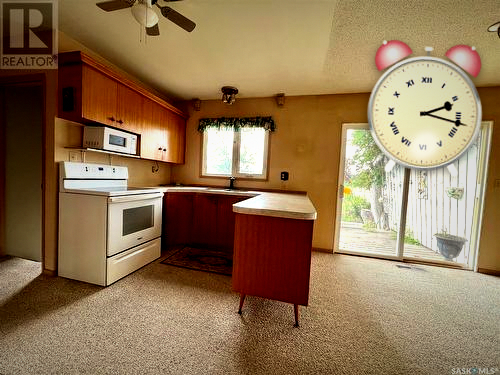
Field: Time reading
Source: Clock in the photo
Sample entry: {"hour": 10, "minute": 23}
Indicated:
{"hour": 2, "minute": 17}
